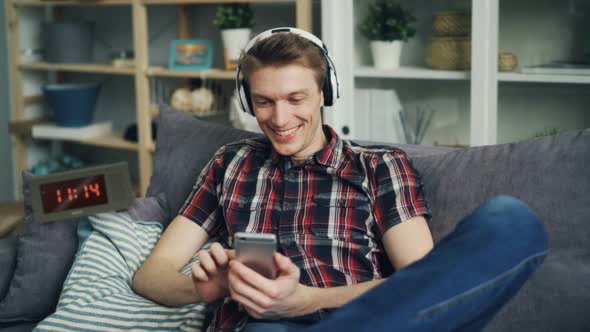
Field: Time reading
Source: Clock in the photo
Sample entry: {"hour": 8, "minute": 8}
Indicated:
{"hour": 11, "minute": 14}
